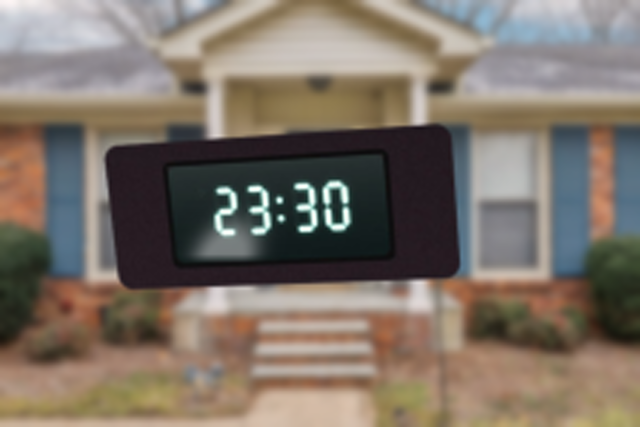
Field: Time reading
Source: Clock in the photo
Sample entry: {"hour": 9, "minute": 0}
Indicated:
{"hour": 23, "minute": 30}
